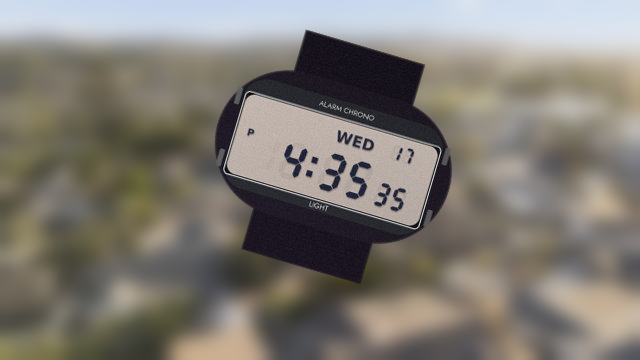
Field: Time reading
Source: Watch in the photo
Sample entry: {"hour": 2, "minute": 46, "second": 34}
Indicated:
{"hour": 4, "minute": 35, "second": 35}
